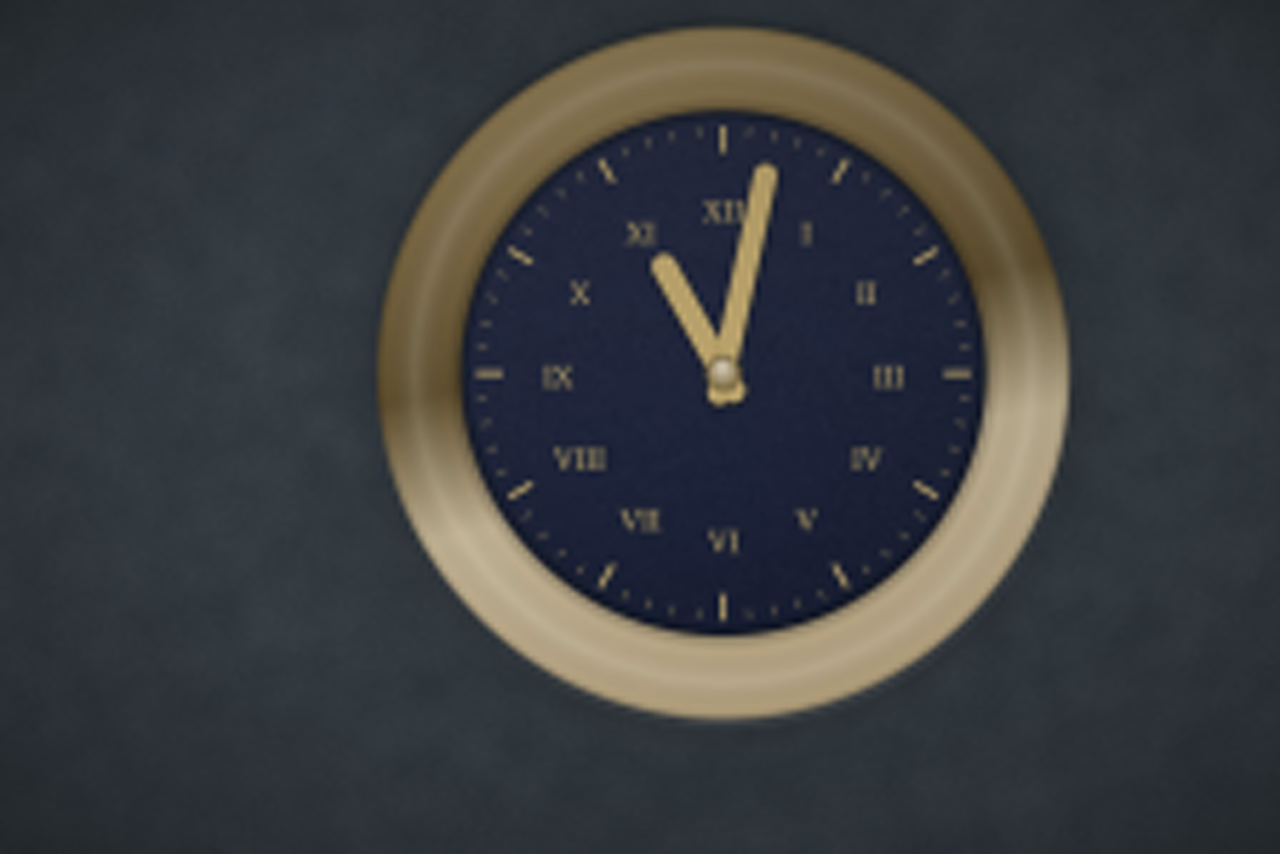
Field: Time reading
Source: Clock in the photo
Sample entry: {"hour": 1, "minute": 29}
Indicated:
{"hour": 11, "minute": 2}
